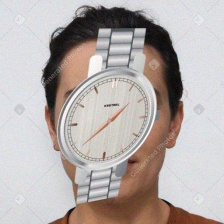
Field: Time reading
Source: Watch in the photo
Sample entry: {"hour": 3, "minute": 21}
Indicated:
{"hour": 1, "minute": 38}
